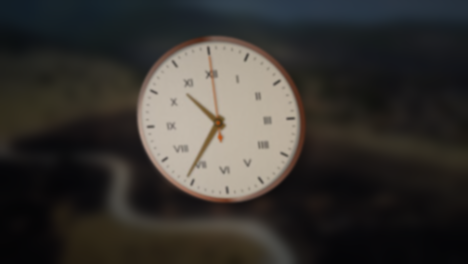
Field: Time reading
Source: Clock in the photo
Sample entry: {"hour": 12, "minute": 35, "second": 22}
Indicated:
{"hour": 10, "minute": 36, "second": 0}
